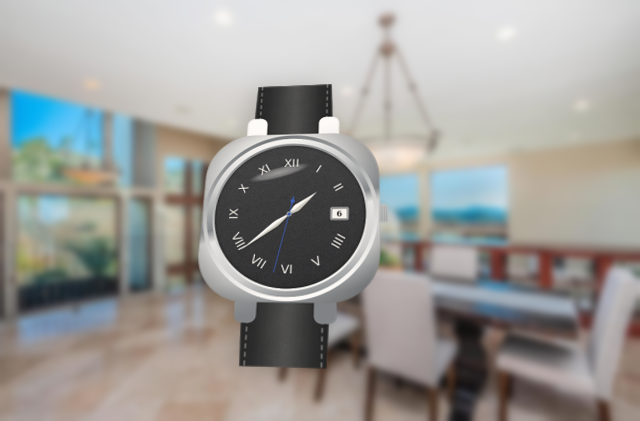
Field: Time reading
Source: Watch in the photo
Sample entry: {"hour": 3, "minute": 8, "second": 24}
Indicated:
{"hour": 1, "minute": 38, "second": 32}
